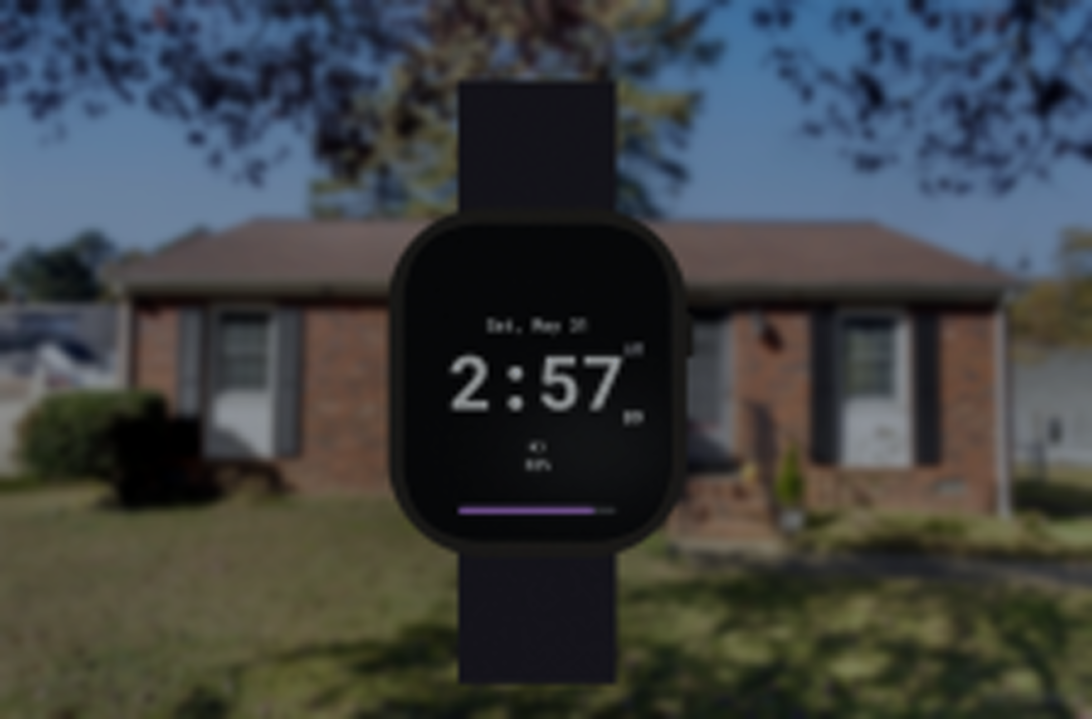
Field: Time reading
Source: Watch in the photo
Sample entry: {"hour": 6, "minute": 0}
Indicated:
{"hour": 2, "minute": 57}
